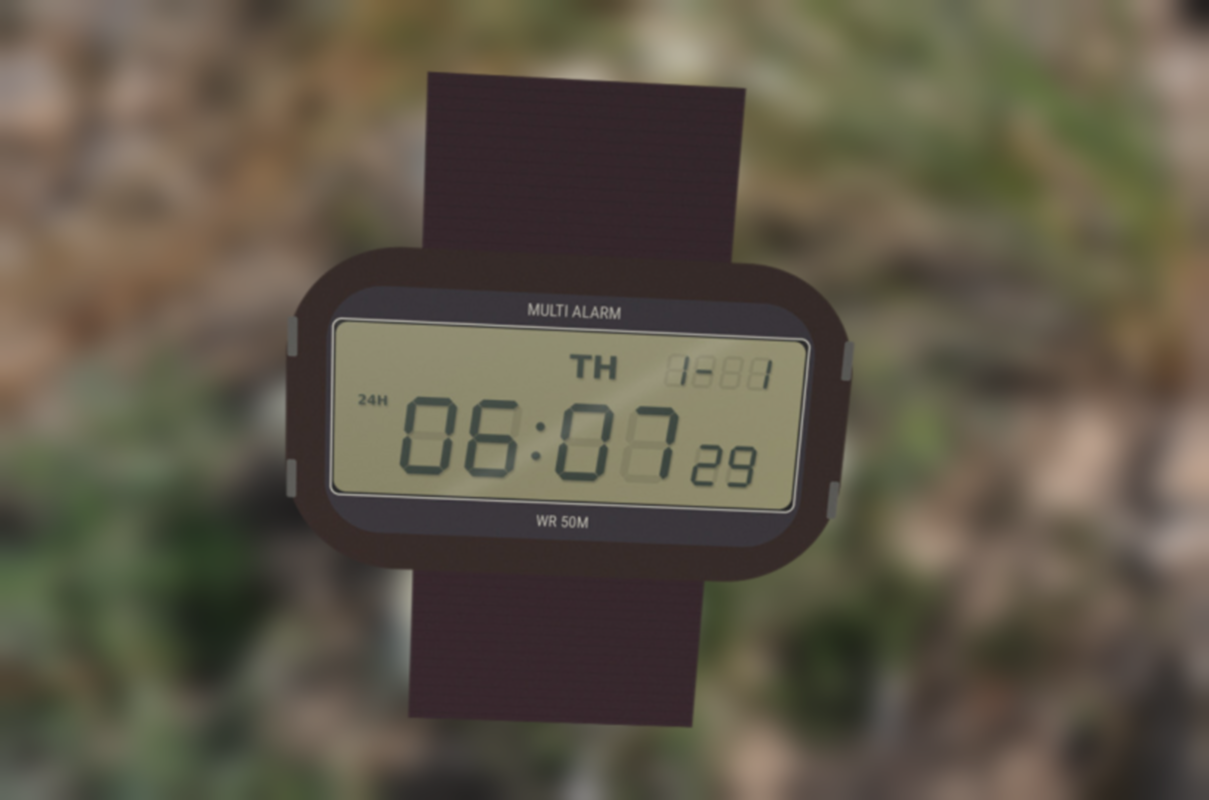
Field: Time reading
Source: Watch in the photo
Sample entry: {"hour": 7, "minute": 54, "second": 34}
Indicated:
{"hour": 6, "minute": 7, "second": 29}
